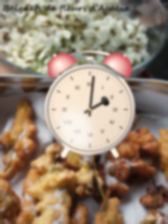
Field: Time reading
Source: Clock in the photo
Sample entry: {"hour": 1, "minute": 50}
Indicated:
{"hour": 2, "minute": 1}
